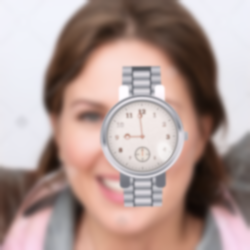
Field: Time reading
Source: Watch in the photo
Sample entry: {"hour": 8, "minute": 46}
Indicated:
{"hour": 8, "minute": 59}
